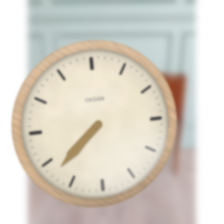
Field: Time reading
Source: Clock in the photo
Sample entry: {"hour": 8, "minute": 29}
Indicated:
{"hour": 7, "minute": 38}
